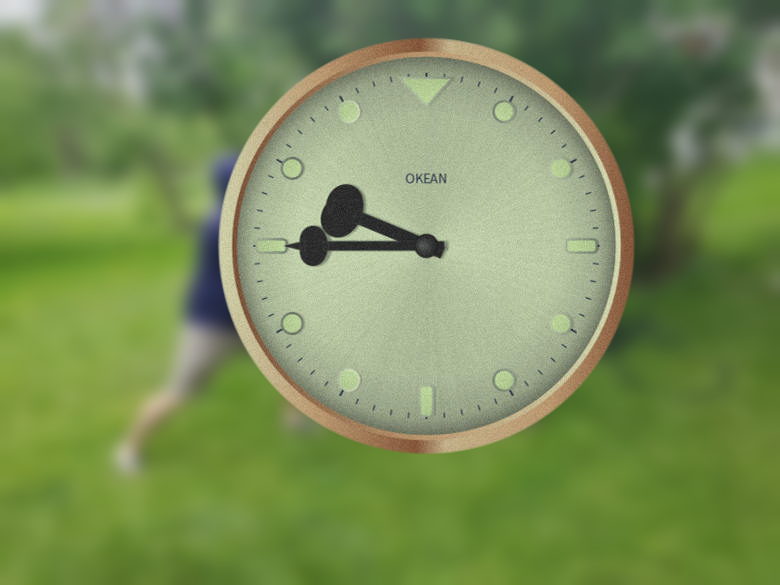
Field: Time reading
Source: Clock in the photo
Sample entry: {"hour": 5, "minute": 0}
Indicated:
{"hour": 9, "minute": 45}
